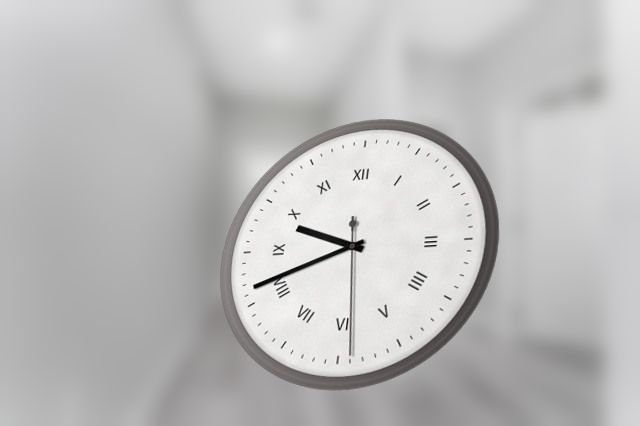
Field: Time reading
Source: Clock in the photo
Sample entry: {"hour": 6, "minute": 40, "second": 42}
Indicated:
{"hour": 9, "minute": 41, "second": 29}
